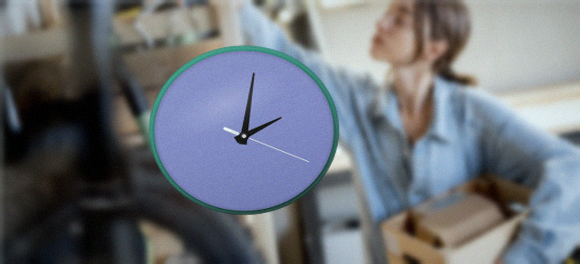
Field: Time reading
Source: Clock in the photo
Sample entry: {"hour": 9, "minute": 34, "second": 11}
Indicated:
{"hour": 2, "minute": 1, "second": 19}
